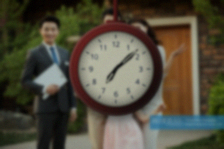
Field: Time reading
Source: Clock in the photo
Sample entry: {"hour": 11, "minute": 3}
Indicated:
{"hour": 7, "minute": 8}
